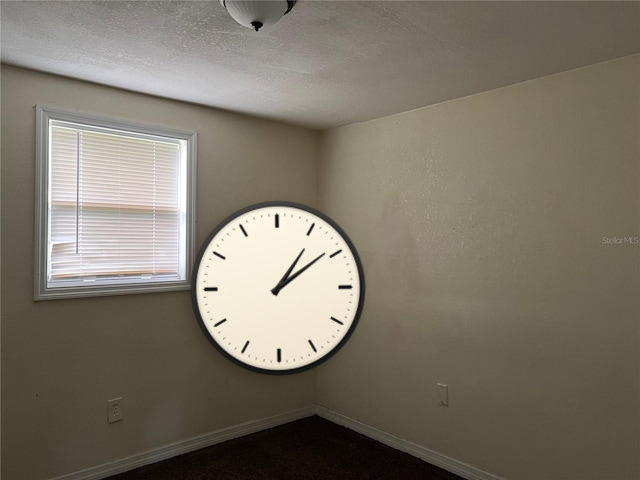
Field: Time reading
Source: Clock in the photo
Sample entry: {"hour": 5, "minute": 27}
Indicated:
{"hour": 1, "minute": 9}
